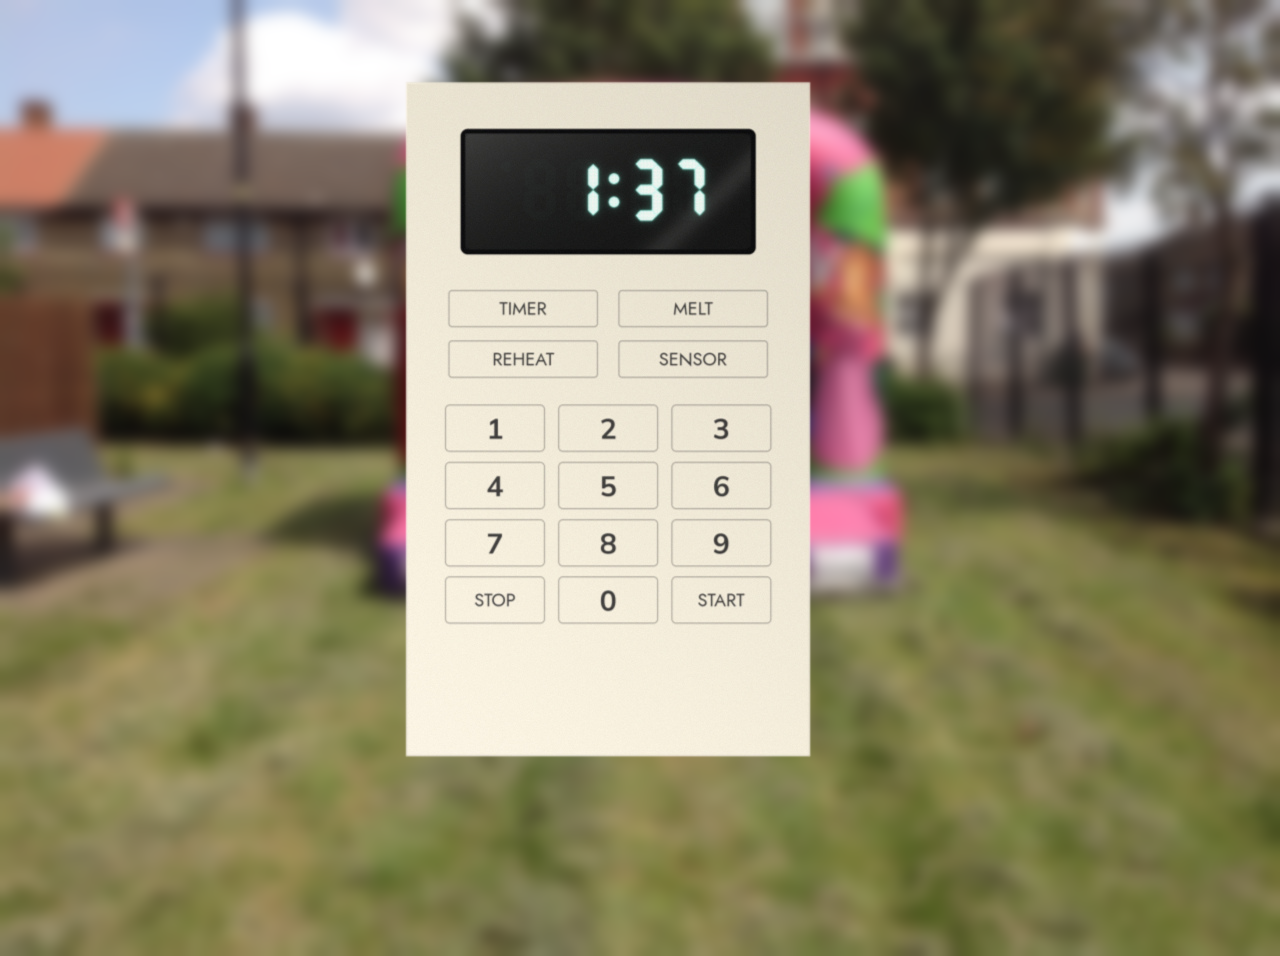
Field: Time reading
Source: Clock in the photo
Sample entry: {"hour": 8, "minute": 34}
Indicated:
{"hour": 1, "minute": 37}
